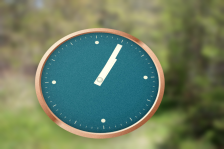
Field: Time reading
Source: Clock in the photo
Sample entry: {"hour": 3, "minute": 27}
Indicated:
{"hour": 1, "minute": 5}
